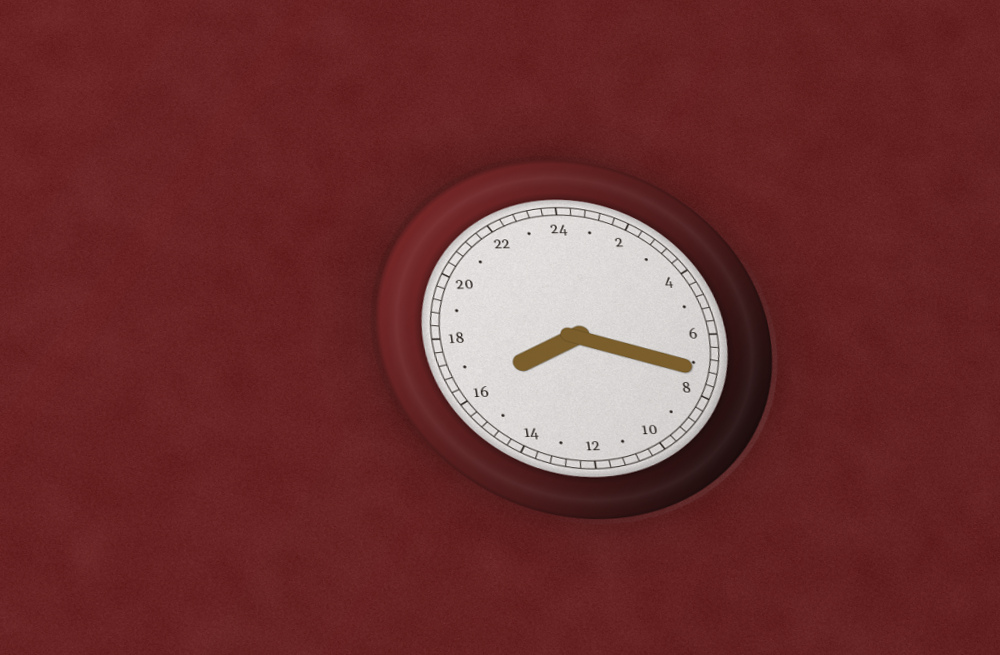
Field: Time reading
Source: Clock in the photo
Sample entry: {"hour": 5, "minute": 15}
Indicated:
{"hour": 16, "minute": 18}
